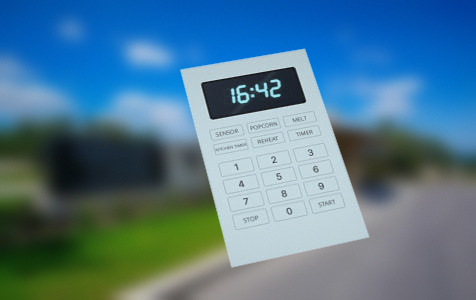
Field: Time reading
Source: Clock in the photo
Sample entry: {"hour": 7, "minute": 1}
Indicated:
{"hour": 16, "minute": 42}
